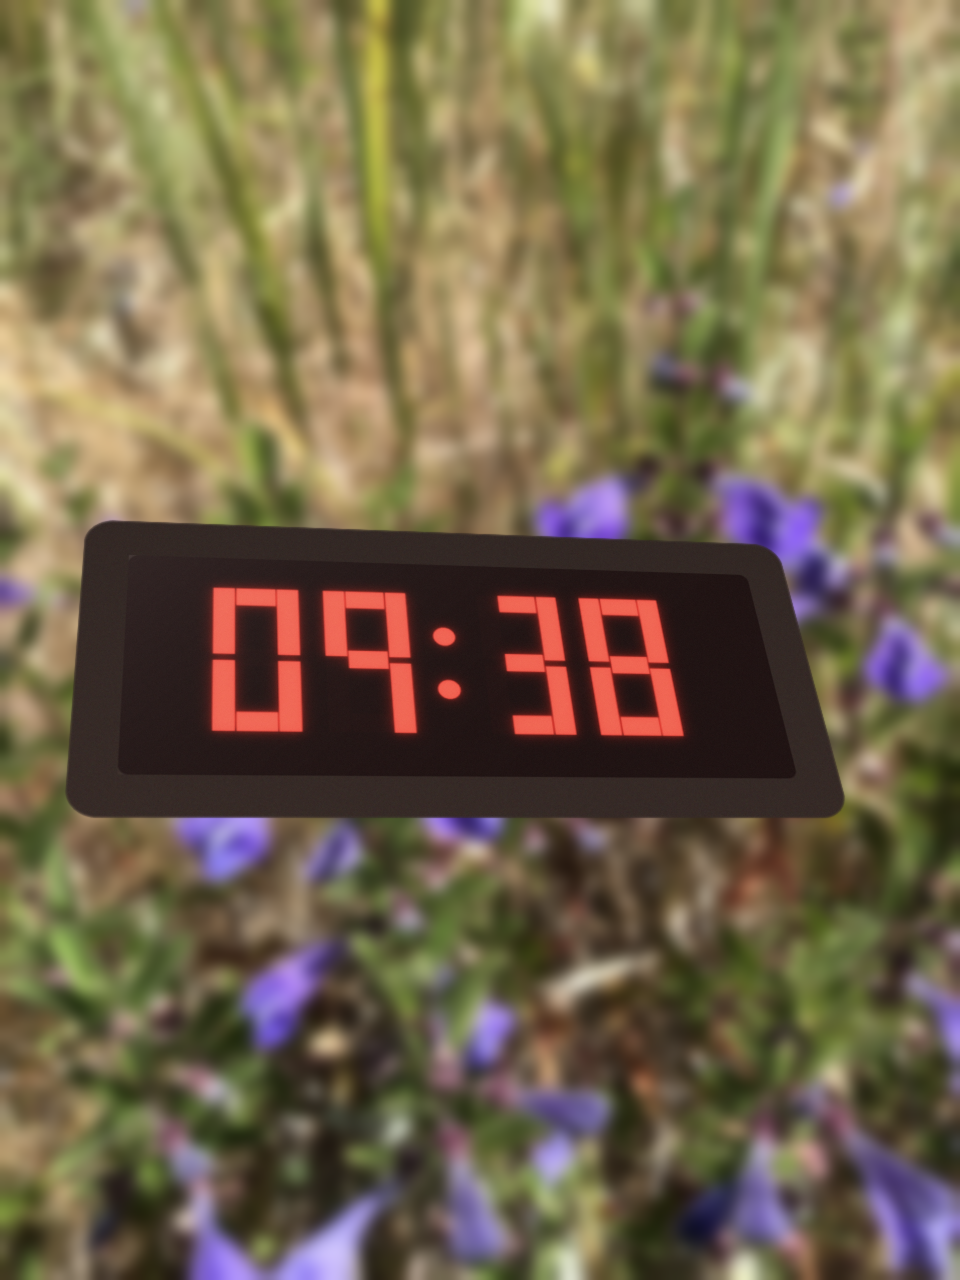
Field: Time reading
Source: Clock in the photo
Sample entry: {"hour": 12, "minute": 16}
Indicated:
{"hour": 9, "minute": 38}
